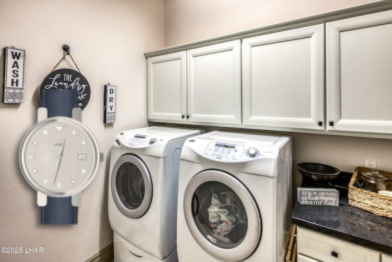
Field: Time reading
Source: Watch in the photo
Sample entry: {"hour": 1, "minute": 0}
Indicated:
{"hour": 12, "minute": 32}
